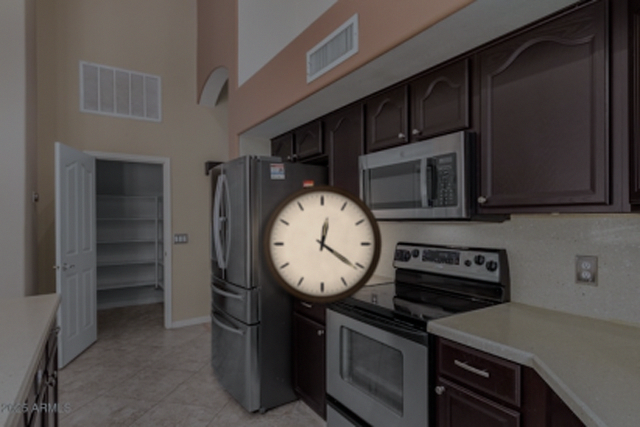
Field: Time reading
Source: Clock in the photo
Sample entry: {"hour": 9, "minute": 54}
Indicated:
{"hour": 12, "minute": 21}
